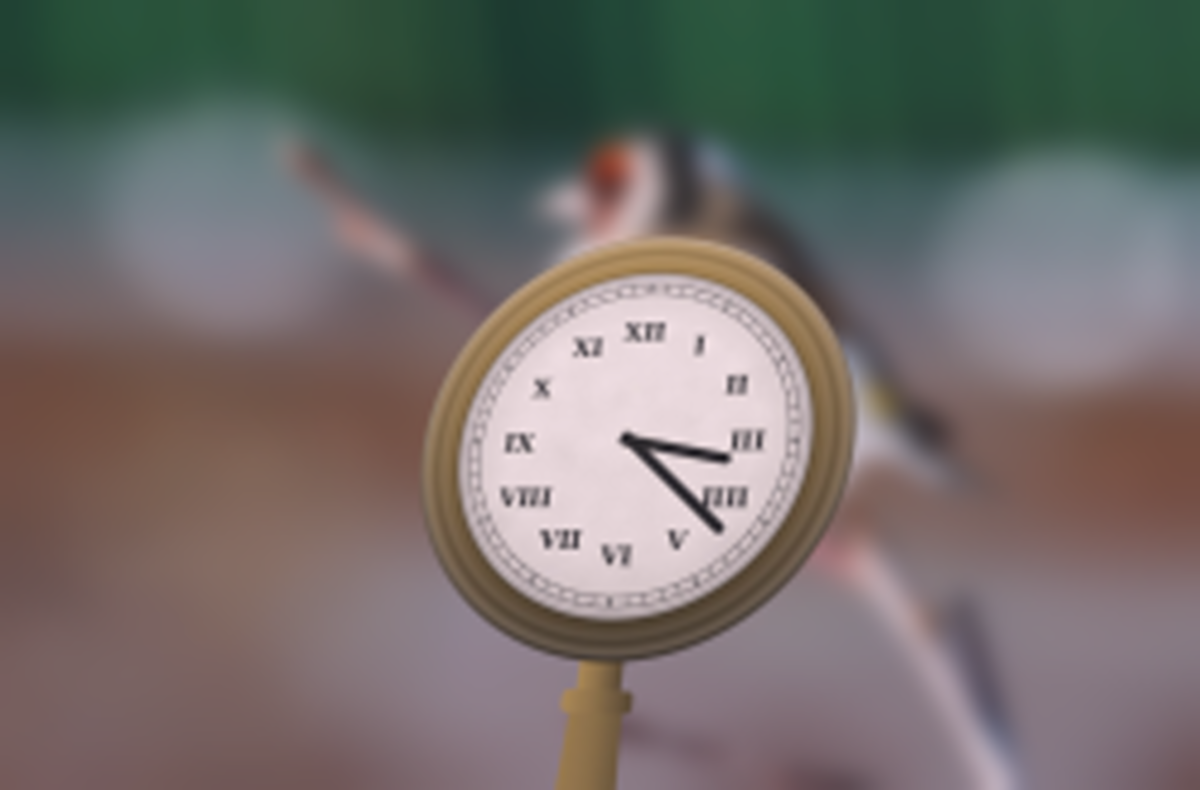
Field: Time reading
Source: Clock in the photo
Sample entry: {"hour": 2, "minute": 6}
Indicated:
{"hour": 3, "minute": 22}
